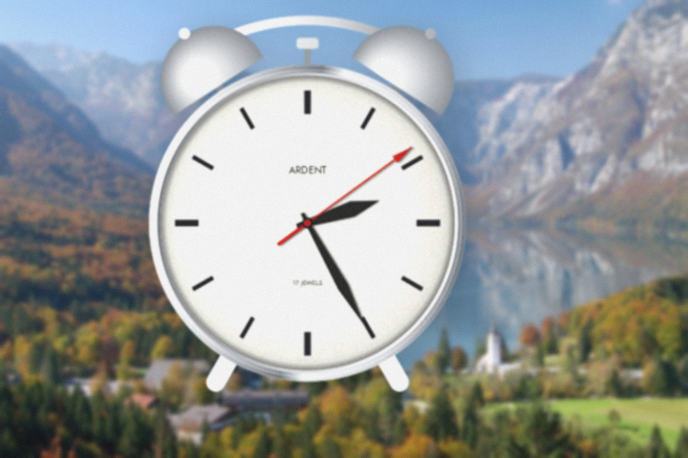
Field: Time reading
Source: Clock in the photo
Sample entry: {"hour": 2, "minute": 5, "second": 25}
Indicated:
{"hour": 2, "minute": 25, "second": 9}
